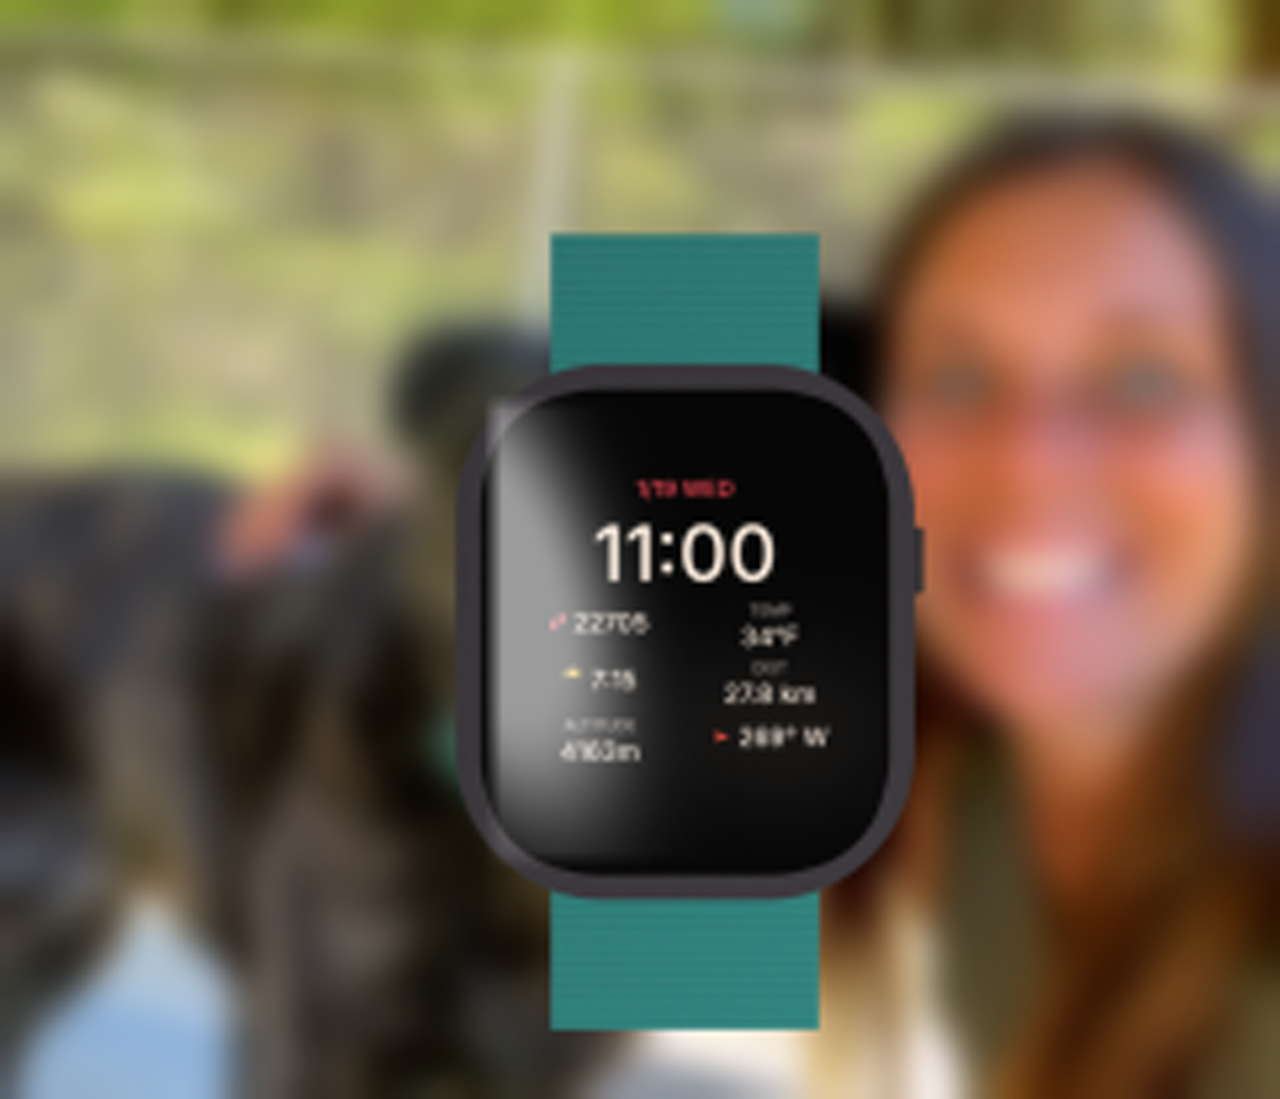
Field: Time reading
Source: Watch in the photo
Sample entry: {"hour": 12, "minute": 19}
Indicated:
{"hour": 11, "minute": 0}
